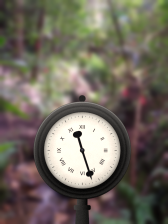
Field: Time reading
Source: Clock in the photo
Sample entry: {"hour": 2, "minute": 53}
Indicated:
{"hour": 11, "minute": 27}
